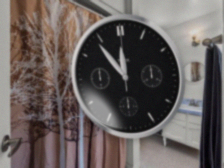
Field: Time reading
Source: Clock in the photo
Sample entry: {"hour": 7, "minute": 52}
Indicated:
{"hour": 11, "minute": 54}
